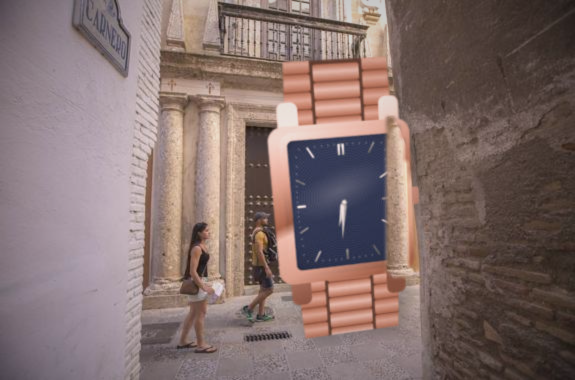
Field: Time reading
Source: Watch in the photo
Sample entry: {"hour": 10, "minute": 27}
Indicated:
{"hour": 6, "minute": 31}
